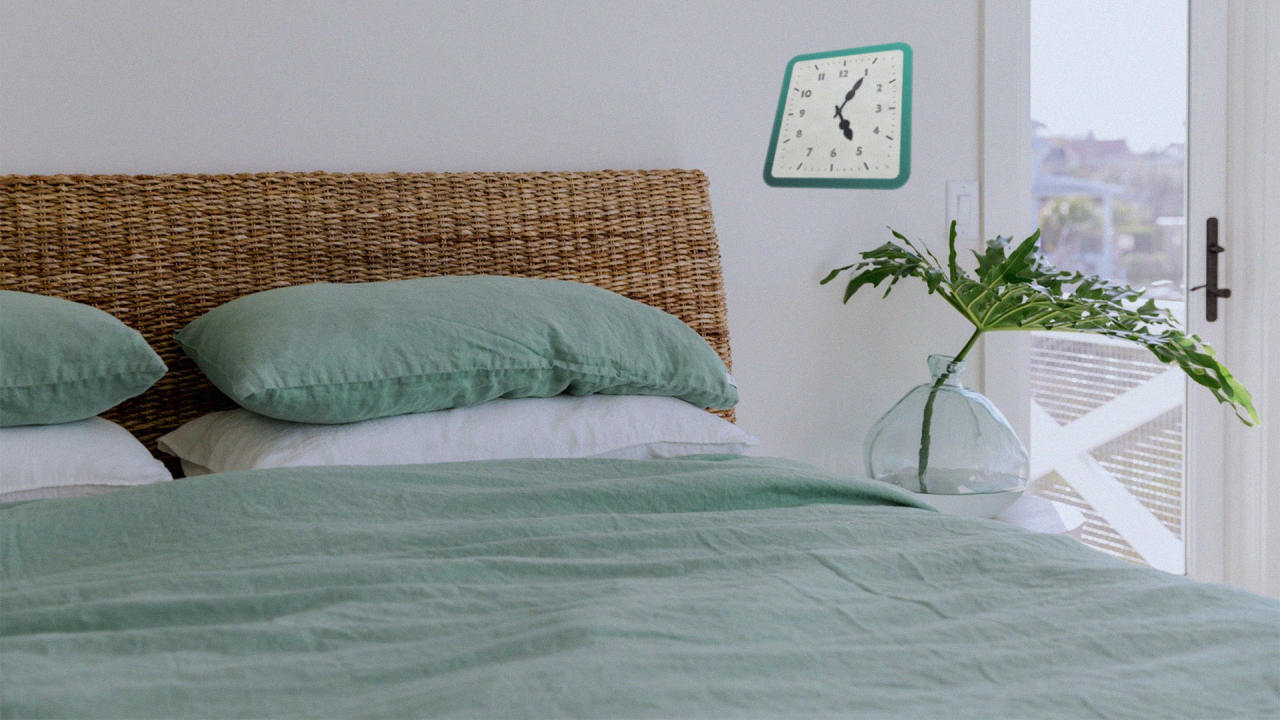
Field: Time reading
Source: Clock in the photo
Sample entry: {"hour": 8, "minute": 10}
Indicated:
{"hour": 5, "minute": 5}
